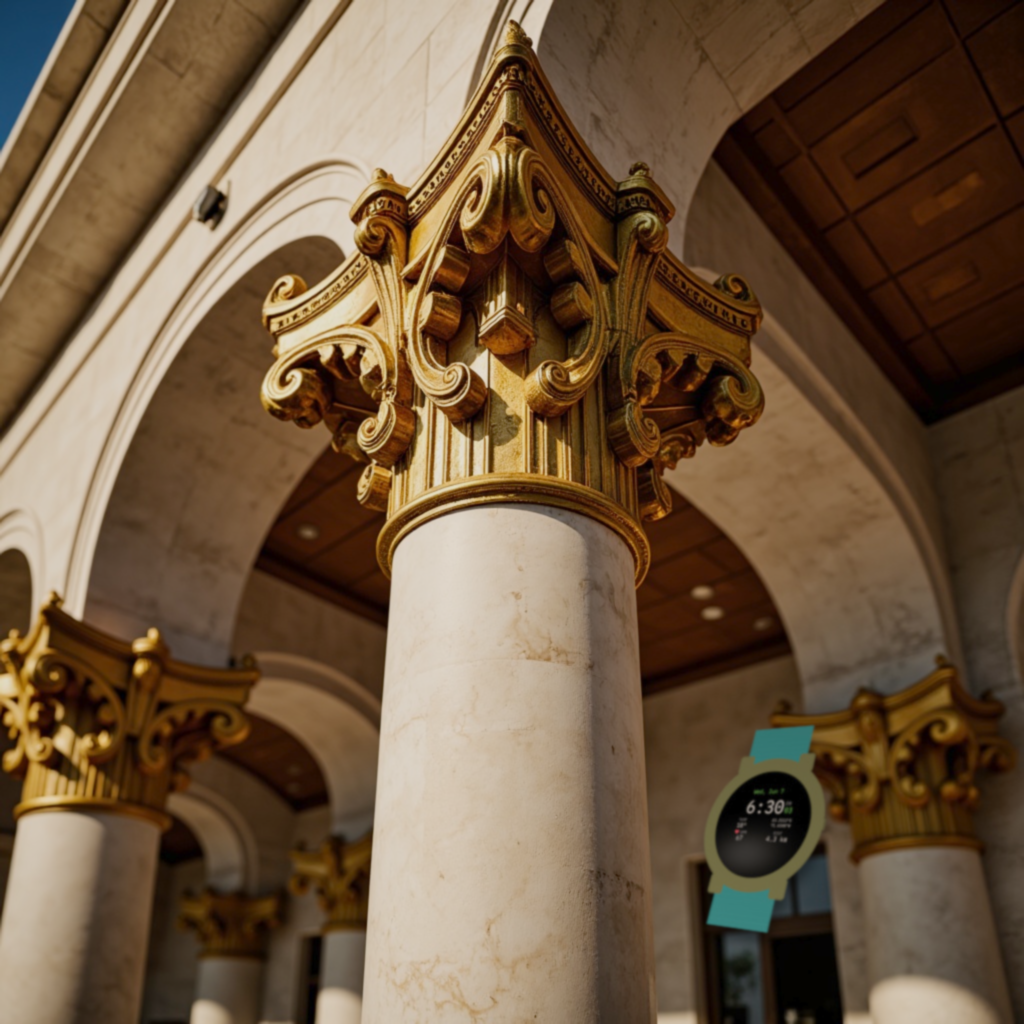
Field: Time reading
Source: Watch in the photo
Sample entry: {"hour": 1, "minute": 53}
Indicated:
{"hour": 6, "minute": 30}
